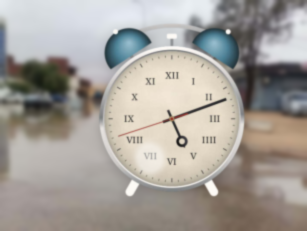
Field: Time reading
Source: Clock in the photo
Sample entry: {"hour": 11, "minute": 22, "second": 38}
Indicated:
{"hour": 5, "minute": 11, "second": 42}
